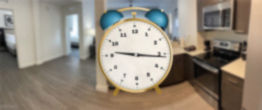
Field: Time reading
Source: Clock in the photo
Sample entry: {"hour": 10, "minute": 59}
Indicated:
{"hour": 9, "minute": 16}
